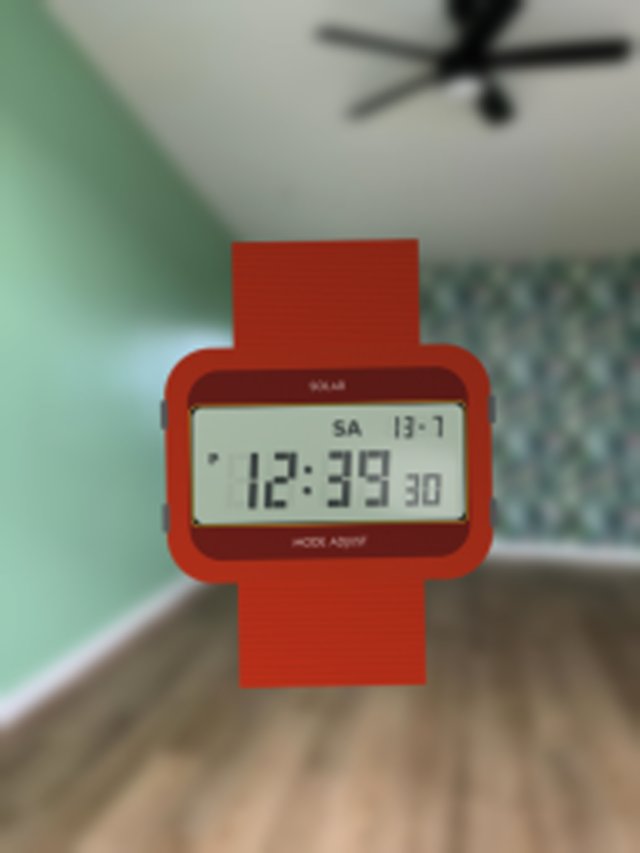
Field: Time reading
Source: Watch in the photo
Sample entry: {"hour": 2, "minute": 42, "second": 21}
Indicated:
{"hour": 12, "minute": 39, "second": 30}
